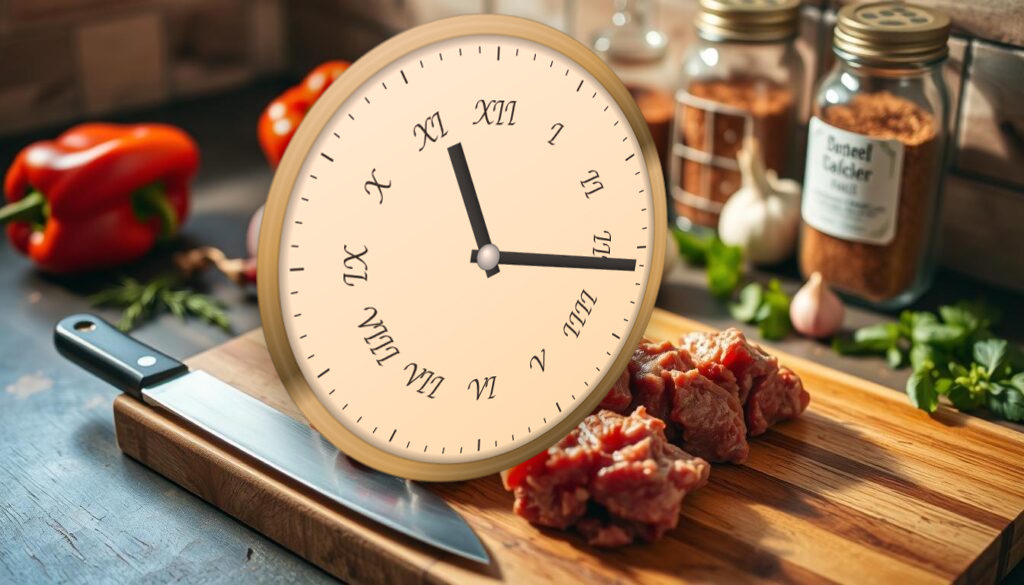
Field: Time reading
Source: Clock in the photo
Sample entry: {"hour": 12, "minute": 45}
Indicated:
{"hour": 11, "minute": 16}
